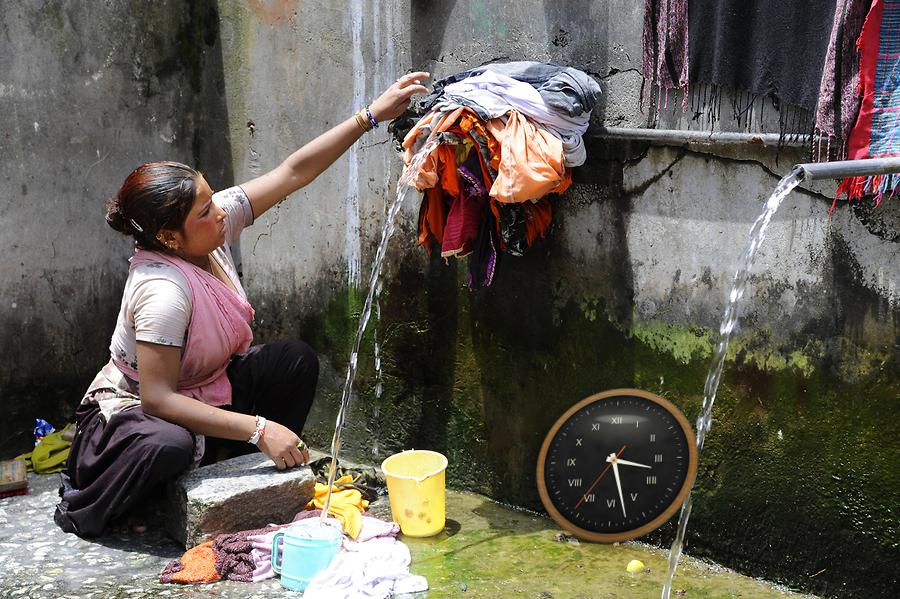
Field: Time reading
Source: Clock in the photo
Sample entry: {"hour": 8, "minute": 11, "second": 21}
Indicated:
{"hour": 3, "minute": 27, "second": 36}
